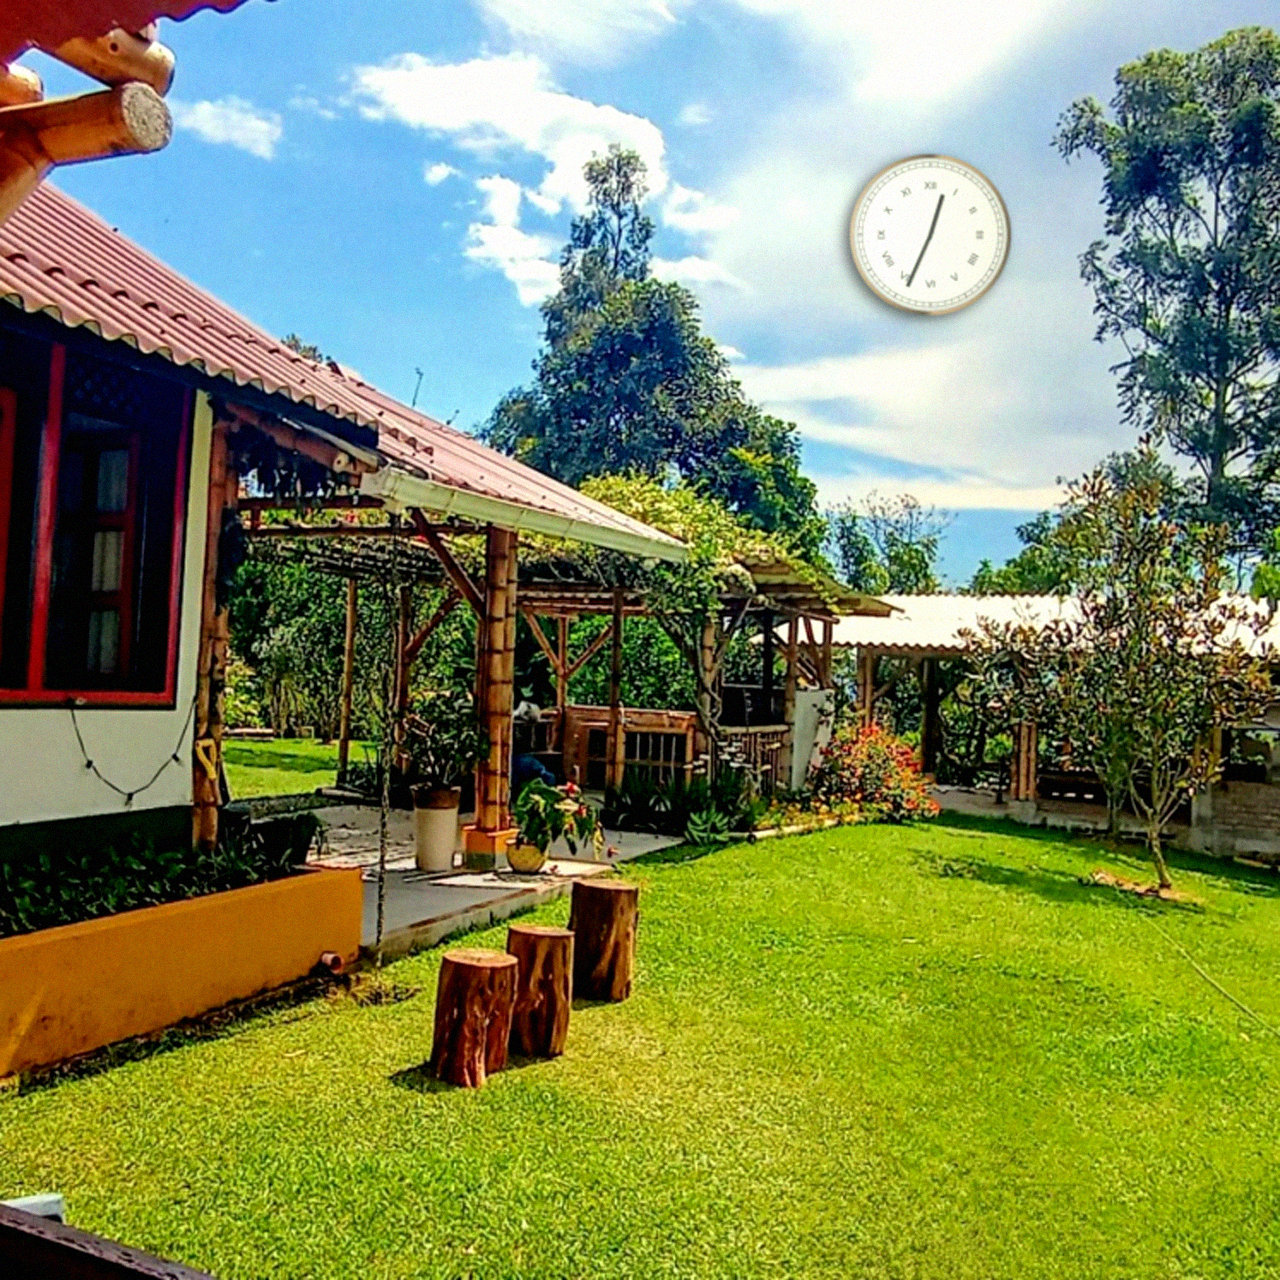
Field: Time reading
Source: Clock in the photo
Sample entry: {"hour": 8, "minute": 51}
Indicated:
{"hour": 12, "minute": 34}
